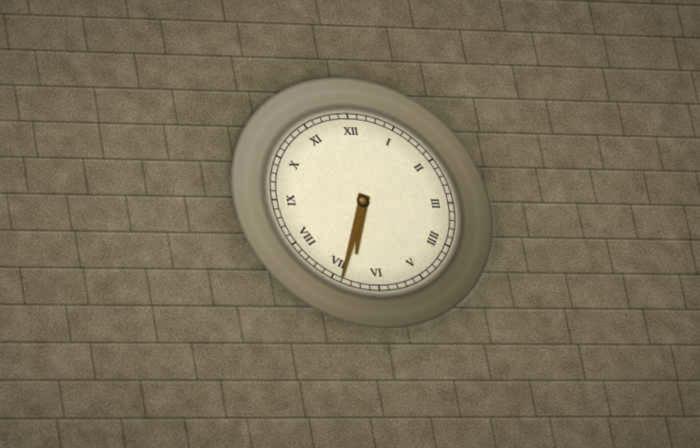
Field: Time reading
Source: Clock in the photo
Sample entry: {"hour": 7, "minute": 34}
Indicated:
{"hour": 6, "minute": 34}
